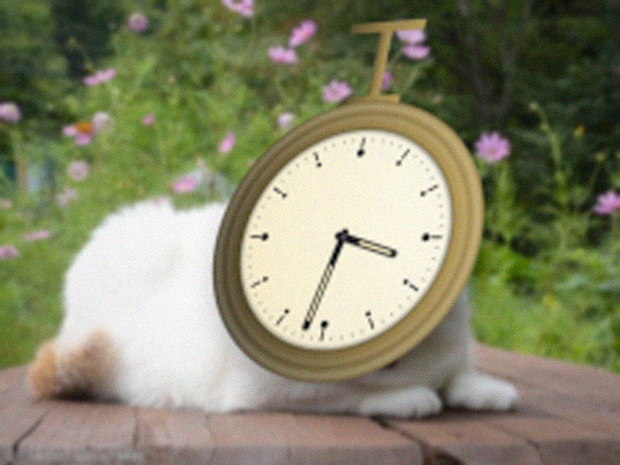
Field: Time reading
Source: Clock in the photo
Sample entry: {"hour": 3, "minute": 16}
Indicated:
{"hour": 3, "minute": 32}
